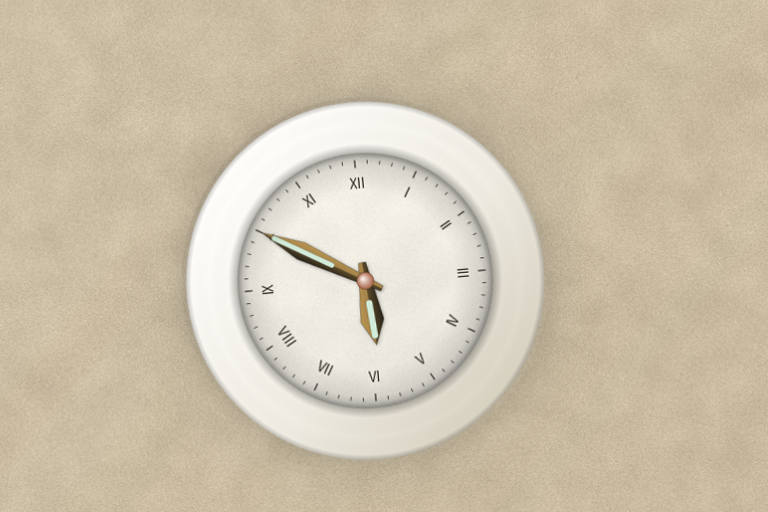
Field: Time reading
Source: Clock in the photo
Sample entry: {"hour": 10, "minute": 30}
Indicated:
{"hour": 5, "minute": 50}
